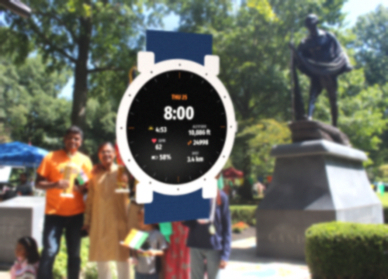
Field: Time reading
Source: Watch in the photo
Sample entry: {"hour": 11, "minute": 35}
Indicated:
{"hour": 8, "minute": 0}
